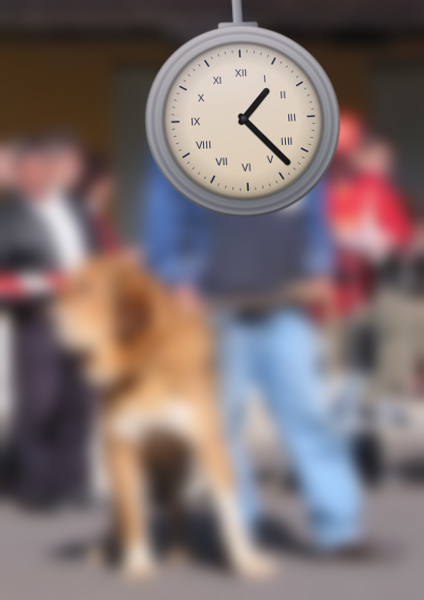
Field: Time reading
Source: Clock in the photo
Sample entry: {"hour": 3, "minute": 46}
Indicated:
{"hour": 1, "minute": 23}
